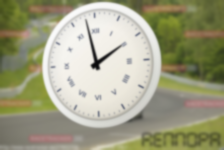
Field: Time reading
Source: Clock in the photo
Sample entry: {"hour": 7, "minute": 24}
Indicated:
{"hour": 1, "minute": 58}
